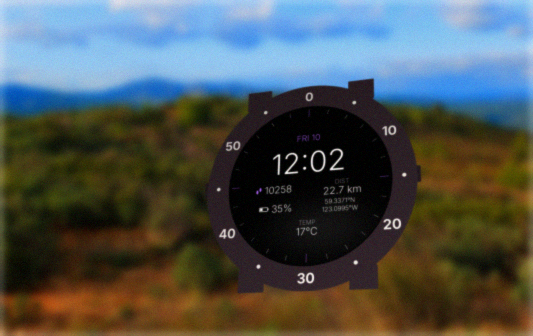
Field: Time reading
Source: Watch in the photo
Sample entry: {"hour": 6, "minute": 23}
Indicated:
{"hour": 12, "minute": 2}
